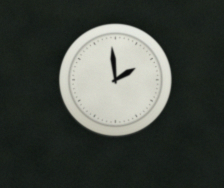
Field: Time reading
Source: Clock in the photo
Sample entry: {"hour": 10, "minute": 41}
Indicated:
{"hour": 1, "minute": 59}
